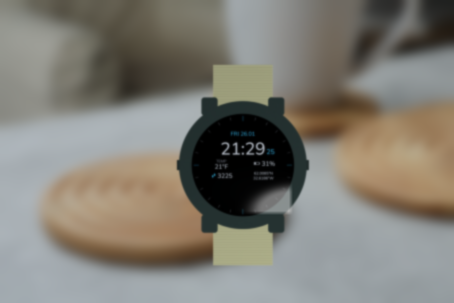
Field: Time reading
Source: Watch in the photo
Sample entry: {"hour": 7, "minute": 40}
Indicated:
{"hour": 21, "minute": 29}
